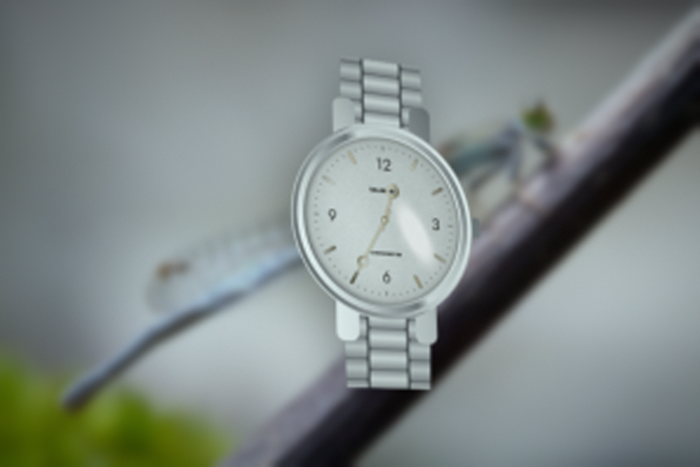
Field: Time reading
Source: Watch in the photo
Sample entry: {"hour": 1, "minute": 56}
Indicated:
{"hour": 12, "minute": 35}
